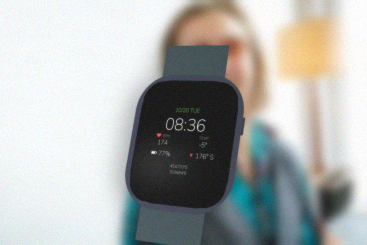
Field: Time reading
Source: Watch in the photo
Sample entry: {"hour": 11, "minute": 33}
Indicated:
{"hour": 8, "minute": 36}
